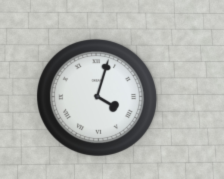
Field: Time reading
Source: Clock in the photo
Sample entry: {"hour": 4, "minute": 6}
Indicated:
{"hour": 4, "minute": 3}
